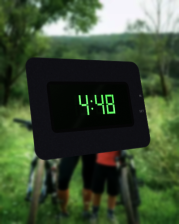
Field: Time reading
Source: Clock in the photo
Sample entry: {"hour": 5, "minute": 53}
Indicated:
{"hour": 4, "minute": 48}
